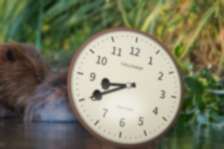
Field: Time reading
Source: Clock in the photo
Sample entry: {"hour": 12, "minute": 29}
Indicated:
{"hour": 8, "minute": 40}
